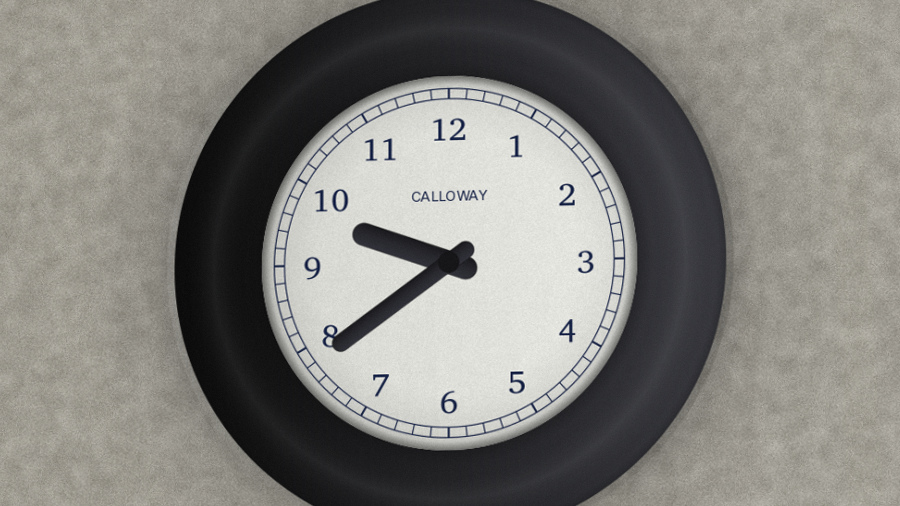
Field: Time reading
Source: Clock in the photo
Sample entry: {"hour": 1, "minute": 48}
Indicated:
{"hour": 9, "minute": 39}
